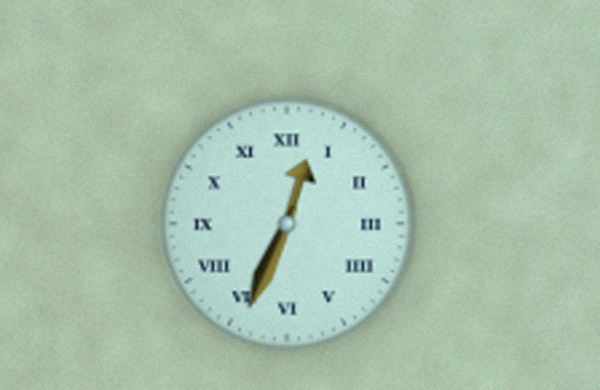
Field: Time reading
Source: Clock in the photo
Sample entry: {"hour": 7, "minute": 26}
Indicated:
{"hour": 12, "minute": 34}
